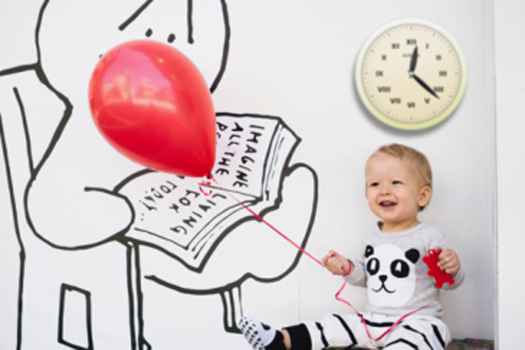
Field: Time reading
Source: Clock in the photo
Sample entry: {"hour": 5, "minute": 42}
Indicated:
{"hour": 12, "minute": 22}
